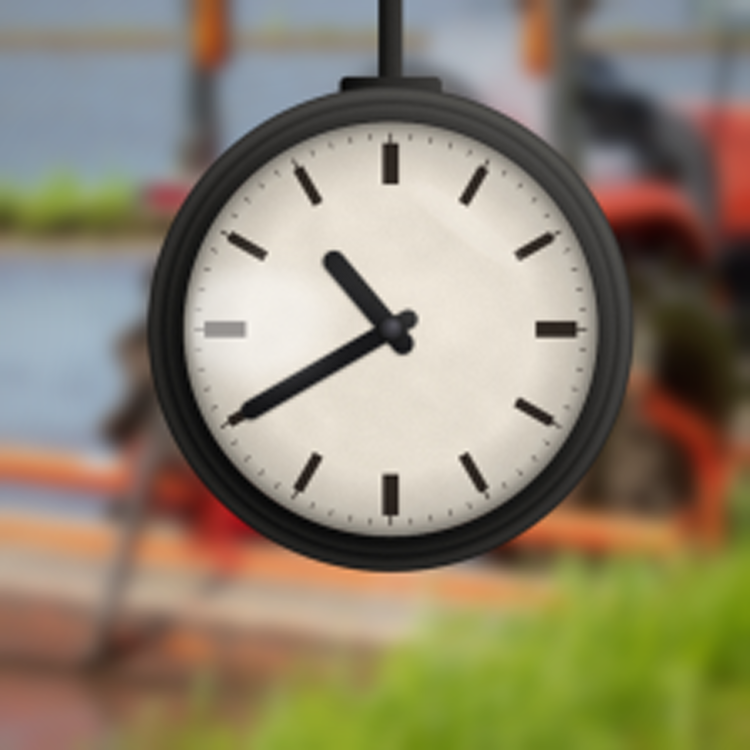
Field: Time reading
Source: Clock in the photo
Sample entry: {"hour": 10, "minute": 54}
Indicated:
{"hour": 10, "minute": 40}
